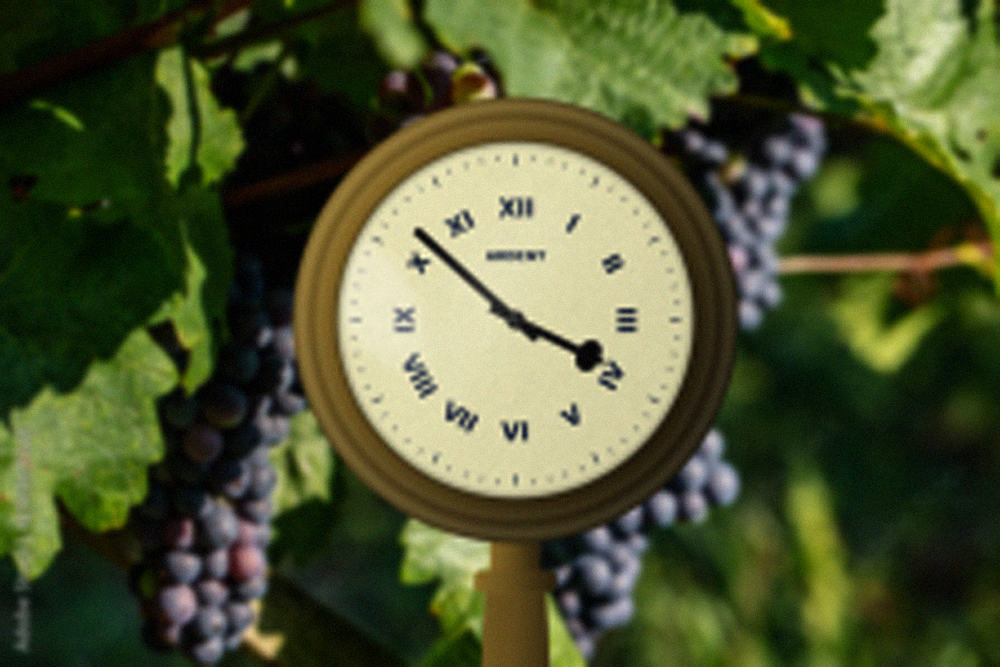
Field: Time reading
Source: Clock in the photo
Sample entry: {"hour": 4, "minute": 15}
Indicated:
{"hour": 3, "minute": 52}
